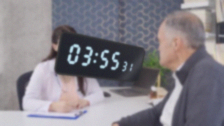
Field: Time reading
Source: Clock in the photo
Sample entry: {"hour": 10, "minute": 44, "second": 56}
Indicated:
{"hour": 3, "minute": 55, "second": 31}
